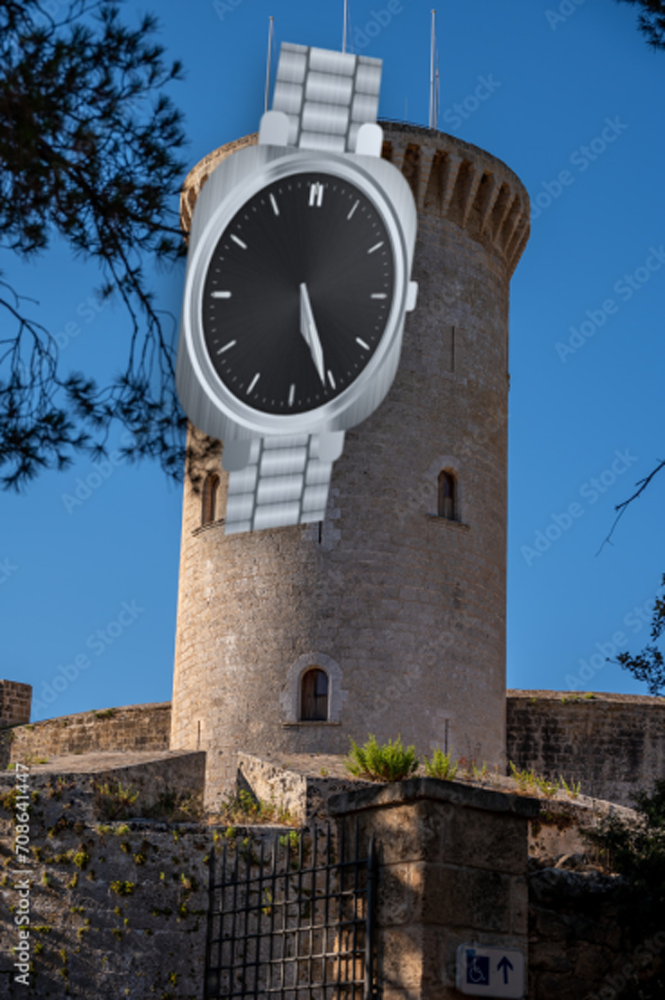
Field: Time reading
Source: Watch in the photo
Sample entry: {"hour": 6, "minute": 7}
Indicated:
{"hour": 5, "minute": 26}
